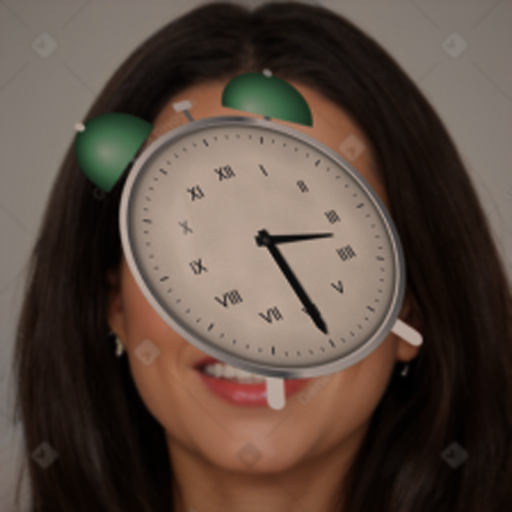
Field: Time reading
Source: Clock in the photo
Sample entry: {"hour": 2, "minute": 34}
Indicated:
{"hour": 3, "minute": 30}
